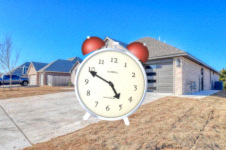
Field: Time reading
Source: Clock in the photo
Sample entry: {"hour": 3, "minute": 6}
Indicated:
{"hour": 4, "minute": 49}
